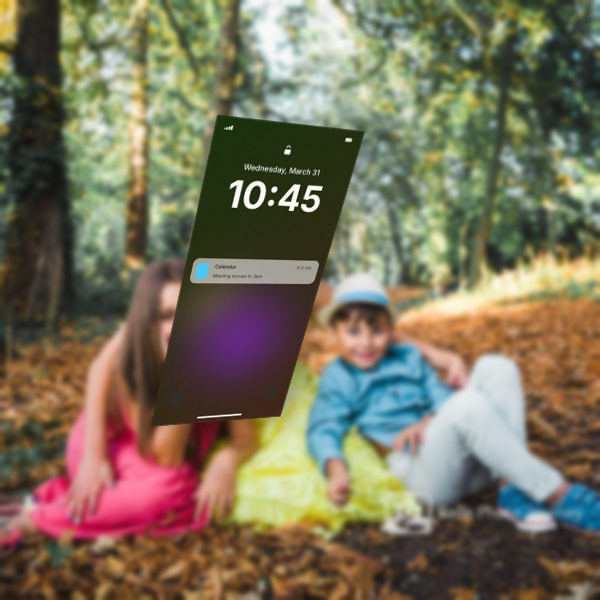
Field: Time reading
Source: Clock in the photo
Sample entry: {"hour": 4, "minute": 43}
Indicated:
{"hour": 10, "minute": 45}
